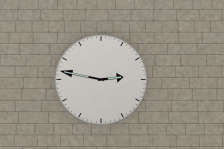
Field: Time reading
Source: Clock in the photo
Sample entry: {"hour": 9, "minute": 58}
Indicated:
{"hour": 2, "minute": 47}
